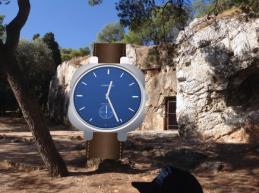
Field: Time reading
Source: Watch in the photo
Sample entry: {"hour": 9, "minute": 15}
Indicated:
{"hour": 12, "minute": 26}
